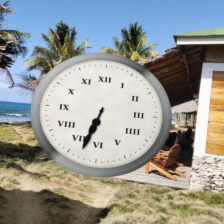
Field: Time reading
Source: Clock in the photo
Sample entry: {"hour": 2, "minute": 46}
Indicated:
{"hour": 6, "minute": 33}
